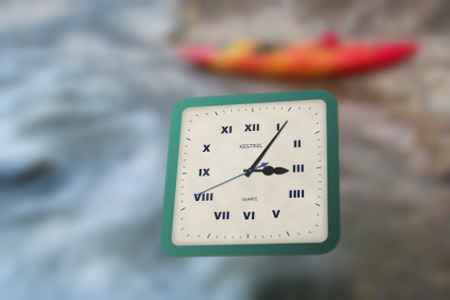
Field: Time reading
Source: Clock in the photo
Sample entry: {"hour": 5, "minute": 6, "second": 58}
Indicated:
{"hour": 3, "minute": 5, "second": 41}
